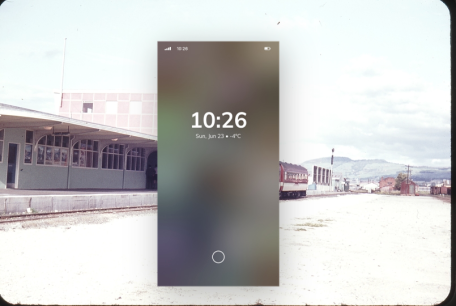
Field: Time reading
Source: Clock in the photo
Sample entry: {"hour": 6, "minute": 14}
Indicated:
{"hour": 10, "minute": 26}
